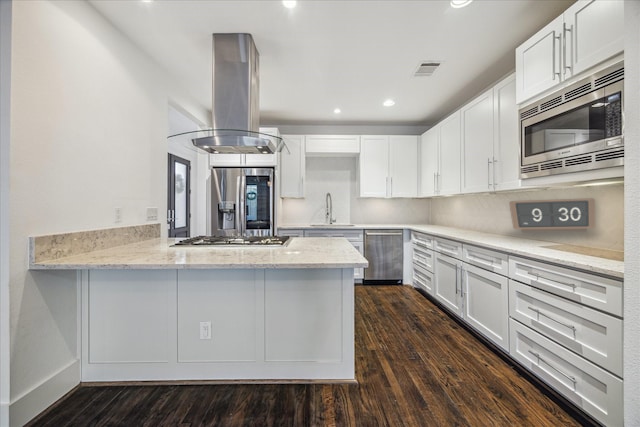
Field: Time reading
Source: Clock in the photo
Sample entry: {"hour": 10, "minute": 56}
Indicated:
{"hour": 9, "minute": 30}
